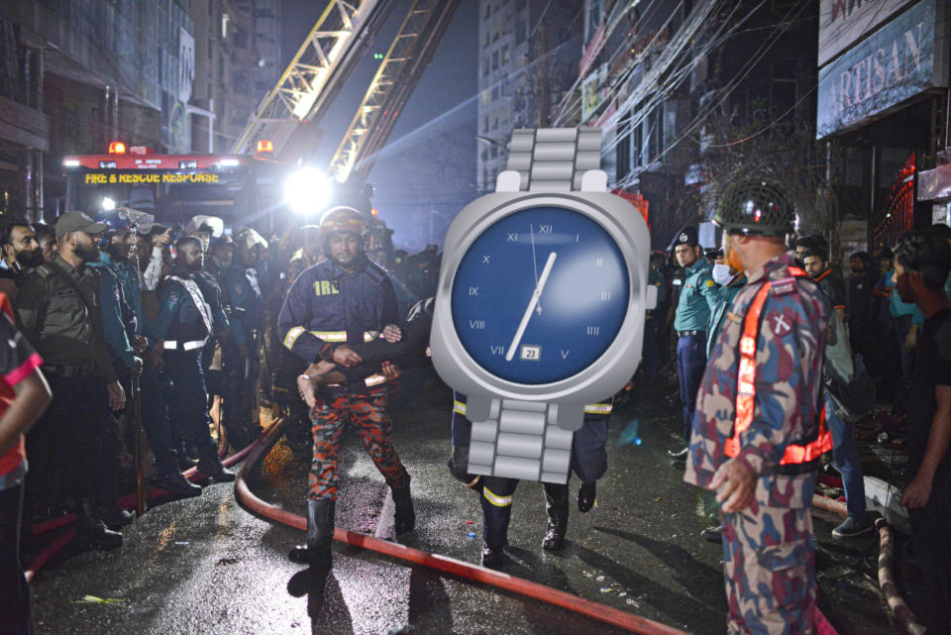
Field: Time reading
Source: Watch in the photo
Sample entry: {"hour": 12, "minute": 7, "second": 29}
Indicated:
{"hour": 12, "minute": 32, "second": 58}
